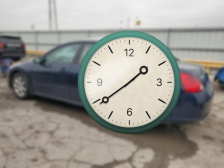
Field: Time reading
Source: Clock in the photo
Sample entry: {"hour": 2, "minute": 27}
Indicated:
{"hour": 1, "minute": 39}
